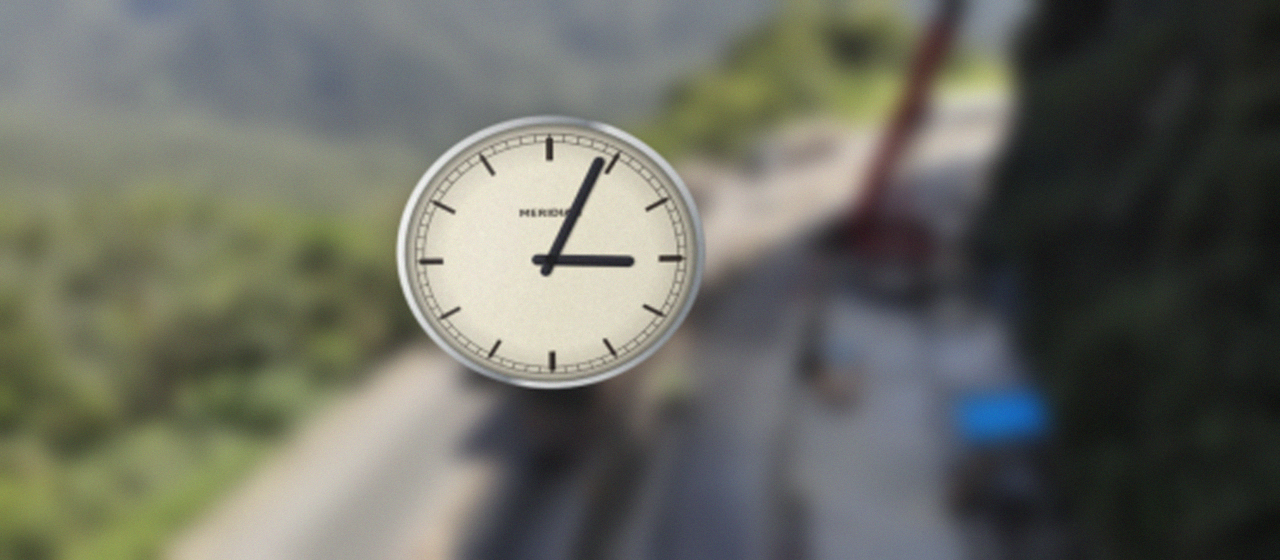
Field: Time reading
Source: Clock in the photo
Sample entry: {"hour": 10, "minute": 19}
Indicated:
{"hour": 3, "minute": 4}
